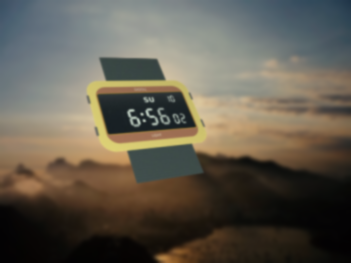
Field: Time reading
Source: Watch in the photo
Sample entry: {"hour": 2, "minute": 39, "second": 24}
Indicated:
{"hour": 6, "minute": 56, "second": 2}
